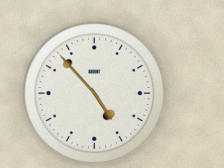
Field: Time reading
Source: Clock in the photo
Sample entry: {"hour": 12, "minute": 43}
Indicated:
{"hour": 4, "minute": 53}
